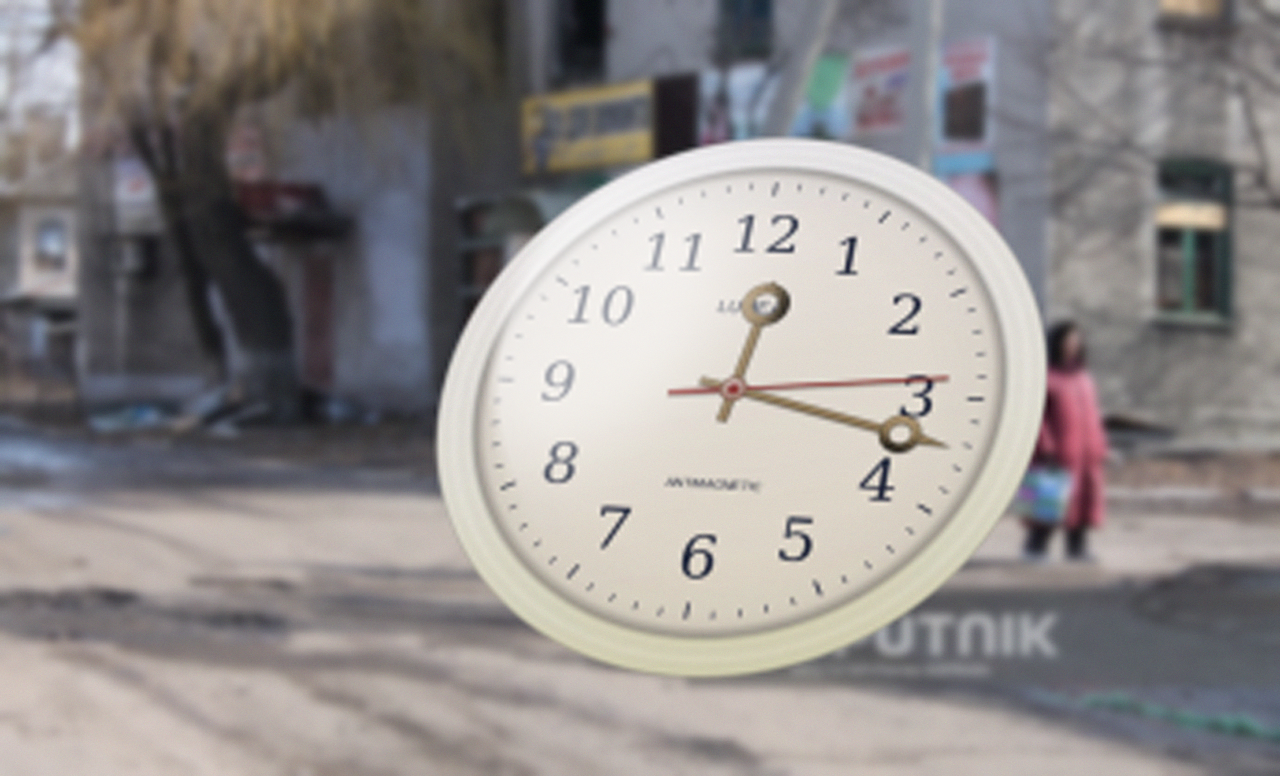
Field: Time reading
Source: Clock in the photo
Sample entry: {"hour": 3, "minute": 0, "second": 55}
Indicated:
{"hour": 12, "minute": 17, "second": 14}
